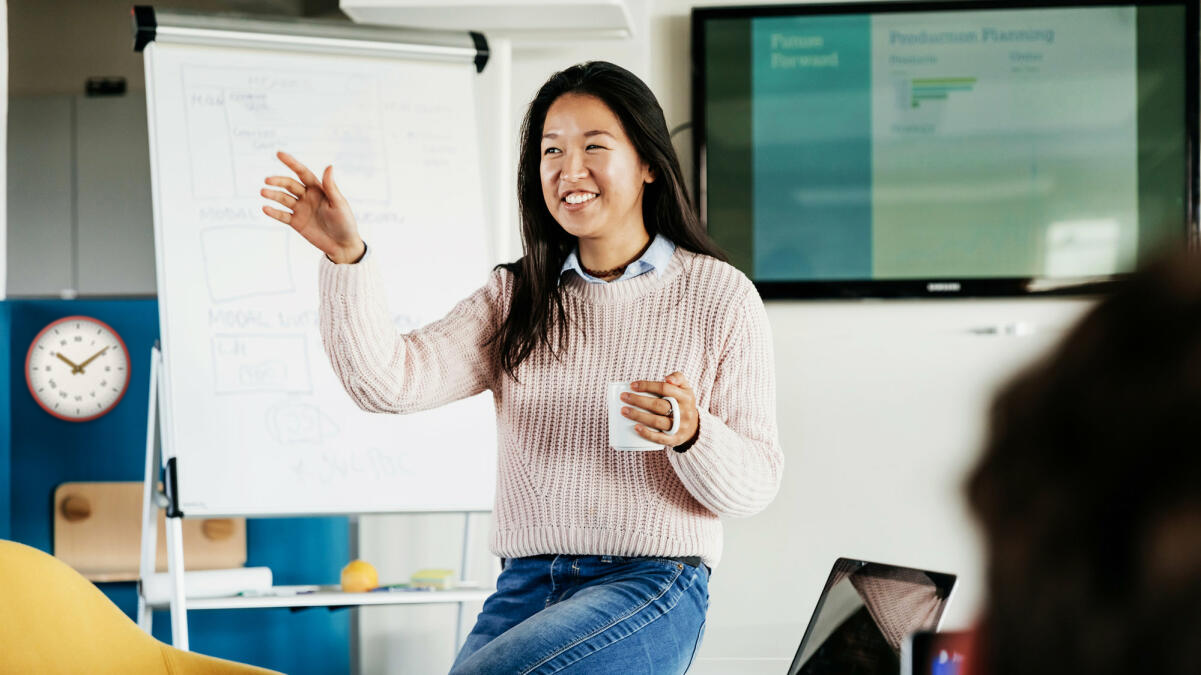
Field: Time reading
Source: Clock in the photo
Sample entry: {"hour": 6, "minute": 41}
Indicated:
{"hour": 10, "minute": 9}
